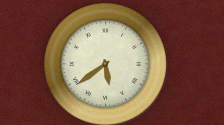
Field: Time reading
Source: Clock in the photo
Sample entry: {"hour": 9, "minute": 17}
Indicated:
{"hour": 5, "minute": 39}
